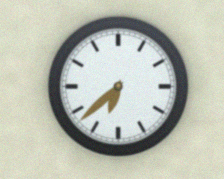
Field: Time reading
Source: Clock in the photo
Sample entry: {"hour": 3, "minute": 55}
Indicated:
{"hour": 6, "minute": 38}
